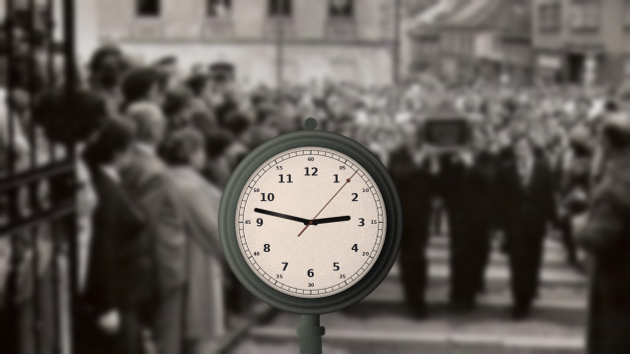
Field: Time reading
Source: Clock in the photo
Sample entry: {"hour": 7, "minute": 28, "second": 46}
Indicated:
{"hour": 2, "minute": 47, "second": 7}
